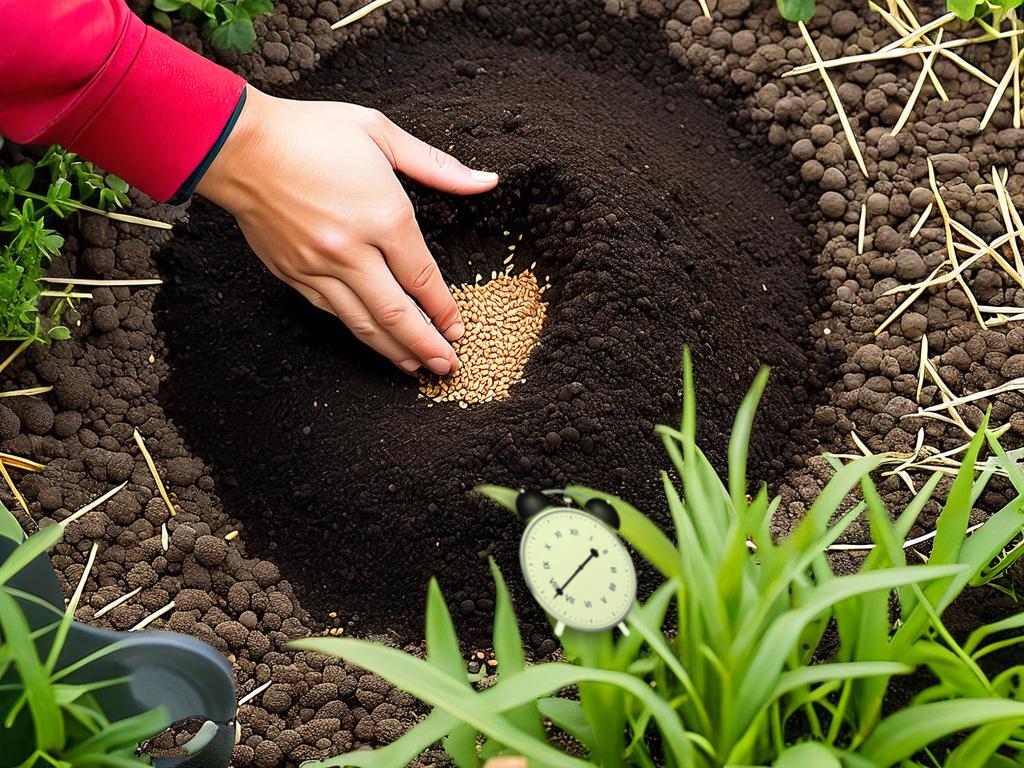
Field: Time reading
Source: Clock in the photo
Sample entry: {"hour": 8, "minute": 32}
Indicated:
{"hour": 1, "minute": 38}
